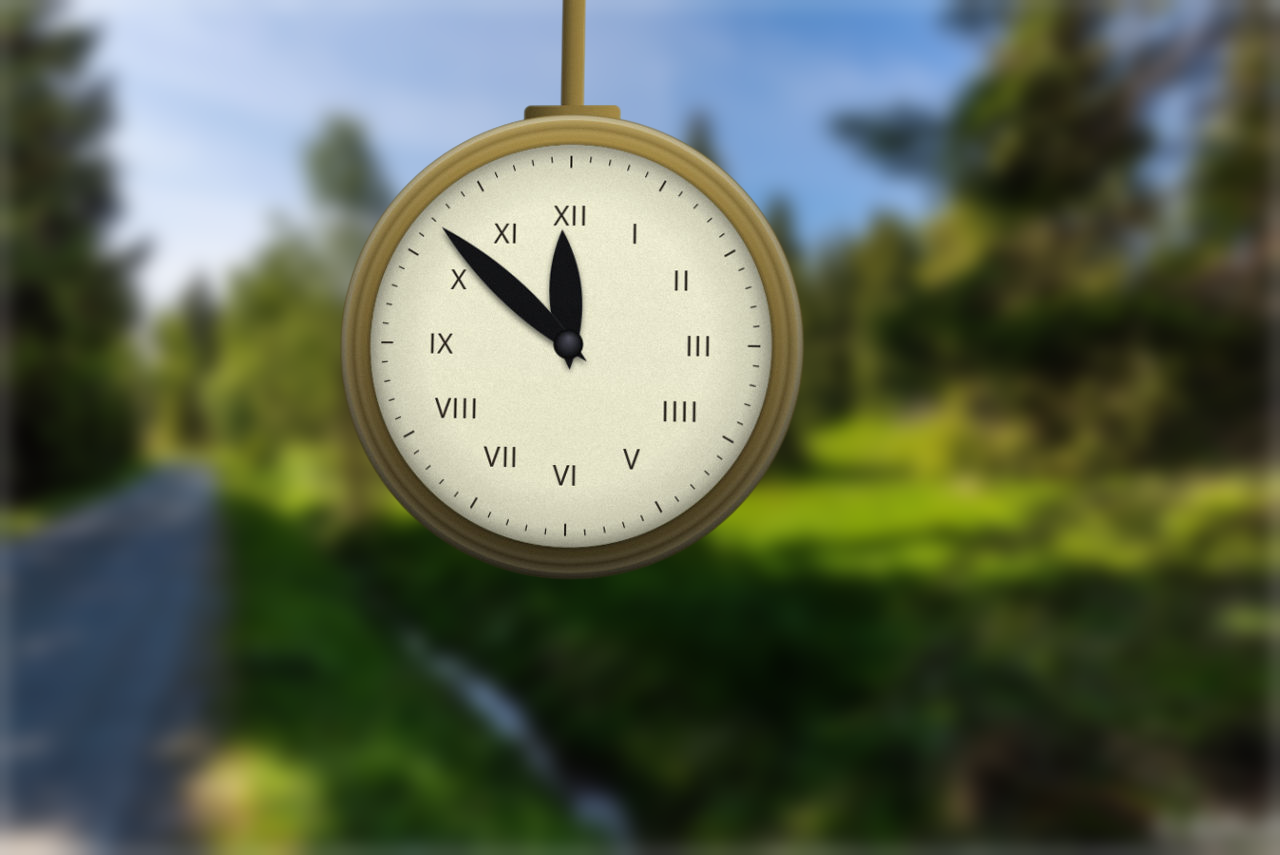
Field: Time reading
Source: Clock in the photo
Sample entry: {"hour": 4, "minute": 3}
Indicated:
{"hour": 11, "minute": 52}
